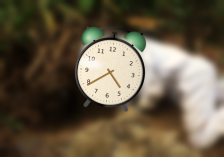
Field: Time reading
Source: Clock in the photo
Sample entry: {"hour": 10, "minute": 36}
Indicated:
{"hour": 4, "minute": 39}
